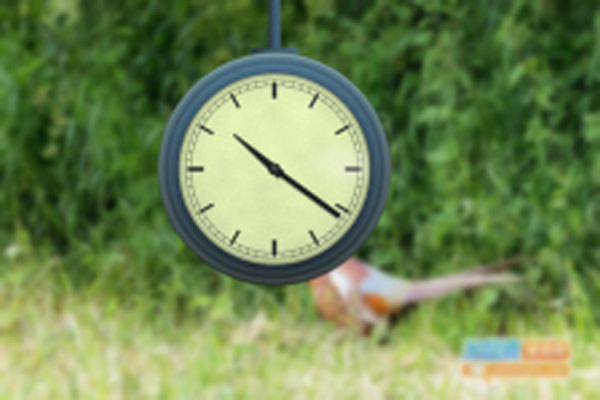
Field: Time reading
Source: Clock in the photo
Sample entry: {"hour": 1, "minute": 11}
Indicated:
{"hour": 10, "minute": 21}
